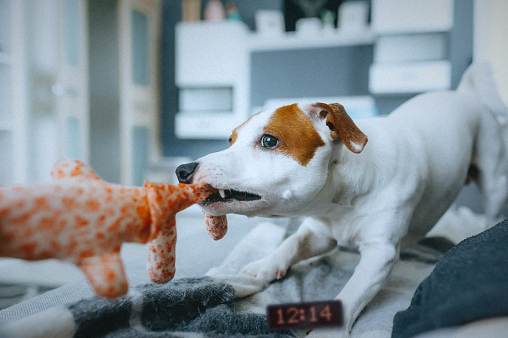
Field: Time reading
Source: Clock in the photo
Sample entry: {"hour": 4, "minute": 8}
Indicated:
{"hour": 12, "minute": 14}
